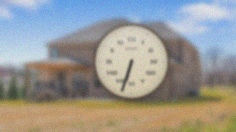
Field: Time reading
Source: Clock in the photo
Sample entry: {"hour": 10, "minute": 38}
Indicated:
{"hour": 6, "minute": 33}
